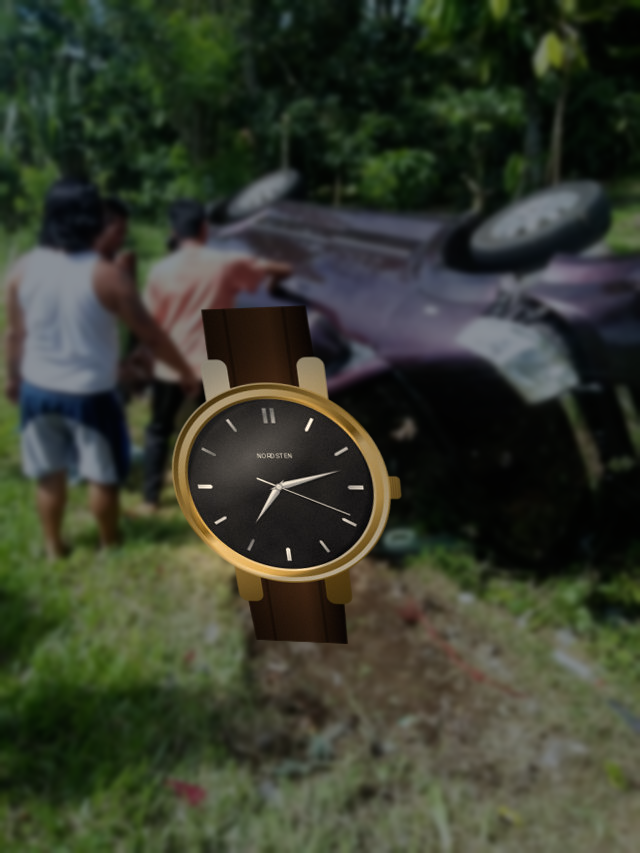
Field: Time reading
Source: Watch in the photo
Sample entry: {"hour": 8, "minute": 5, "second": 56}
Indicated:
{"hour": 7, "minute": 12, "second": 19}
